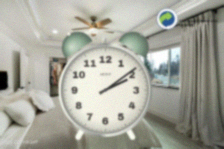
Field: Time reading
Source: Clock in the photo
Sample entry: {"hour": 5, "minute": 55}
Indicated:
{"hour": 2, "minute": 9}
